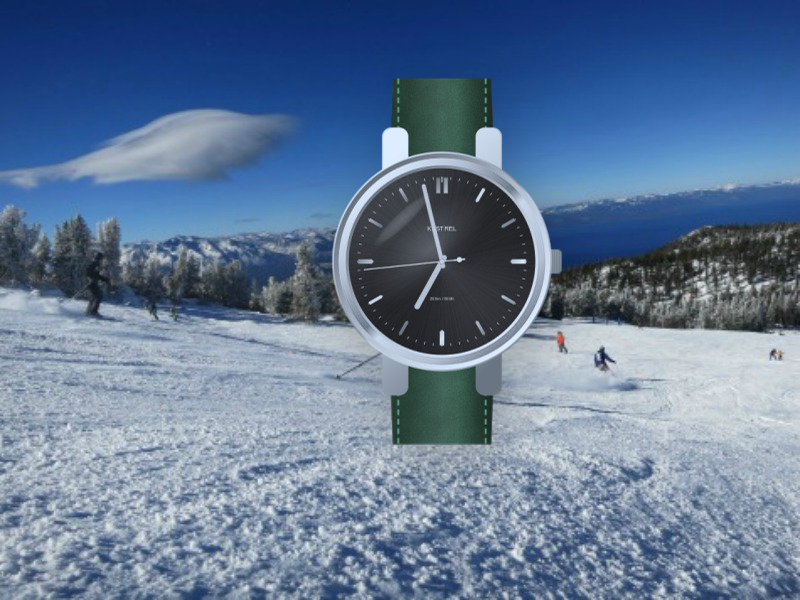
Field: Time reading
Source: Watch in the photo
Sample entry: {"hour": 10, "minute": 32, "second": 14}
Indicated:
{"hour": 6, "minute": 57, "second": 44}
